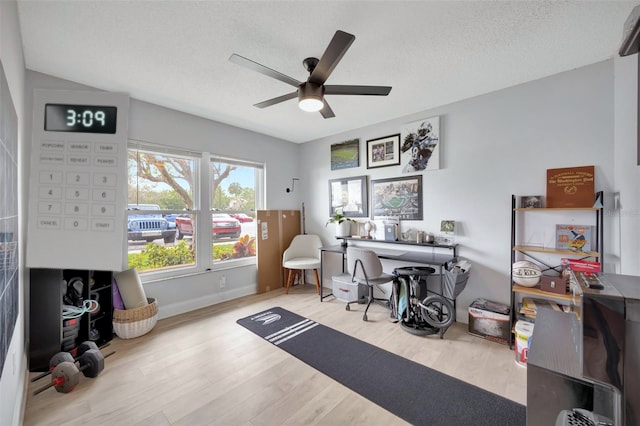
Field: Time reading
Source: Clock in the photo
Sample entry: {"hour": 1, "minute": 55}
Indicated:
{"hour": 3, "minute": 9}
